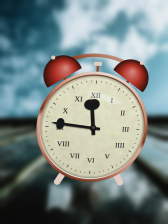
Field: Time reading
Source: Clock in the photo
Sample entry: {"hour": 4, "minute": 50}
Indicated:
{"hour": 11, "minute": 46}
